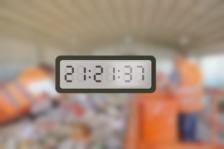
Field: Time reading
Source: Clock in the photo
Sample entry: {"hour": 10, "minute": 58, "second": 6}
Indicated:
{"hour": 21, "minute": 21, "second": 37}
